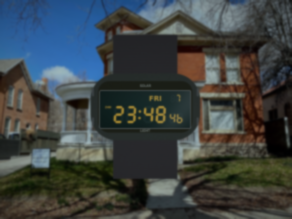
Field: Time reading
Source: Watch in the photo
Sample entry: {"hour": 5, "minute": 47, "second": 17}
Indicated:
{"hour": 23, "minute": 48, "second": 46}
